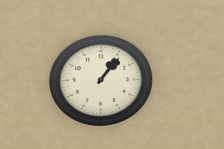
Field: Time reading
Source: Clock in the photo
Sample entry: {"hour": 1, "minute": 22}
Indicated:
{"hour": 1, "minute": 6}
